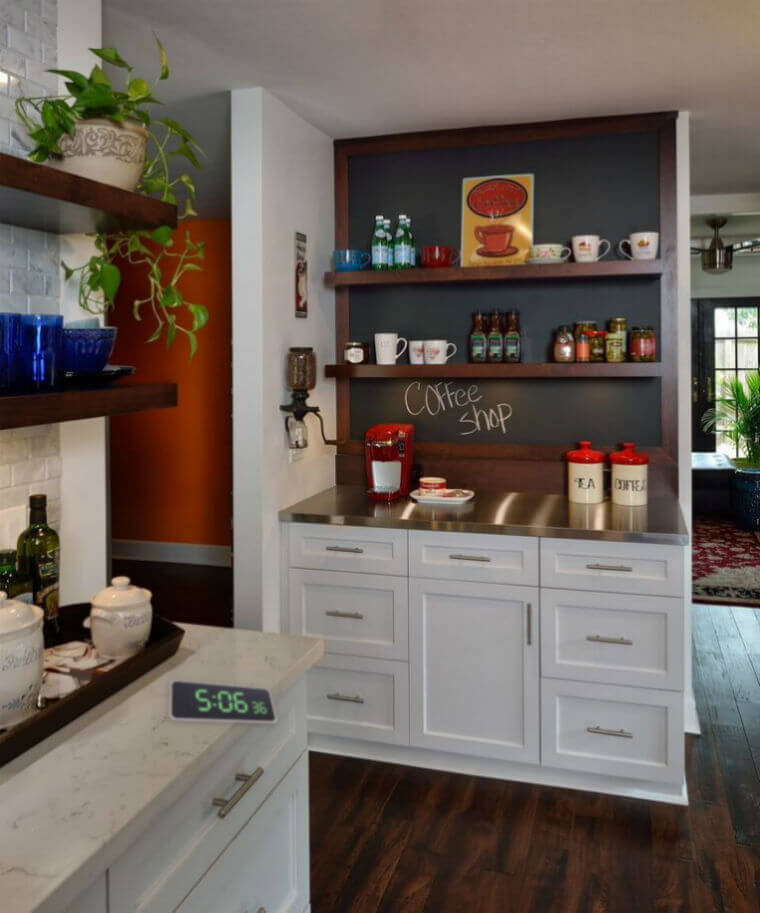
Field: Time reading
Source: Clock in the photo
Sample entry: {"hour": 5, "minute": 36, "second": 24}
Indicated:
{"hour": 5, "minute": 6, "second": 36}
